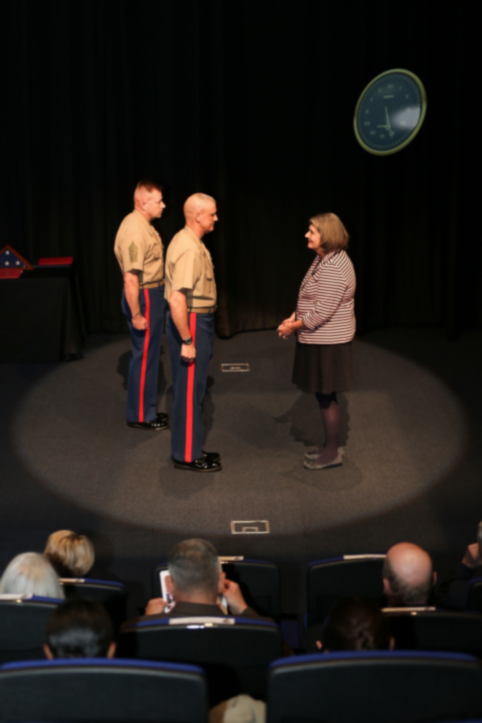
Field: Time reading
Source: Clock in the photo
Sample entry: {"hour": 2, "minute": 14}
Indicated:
{"hour": 5, "minute": 26}
